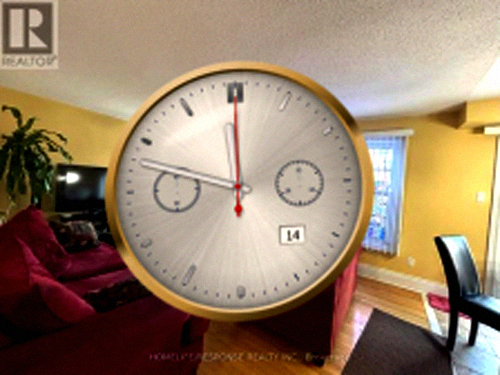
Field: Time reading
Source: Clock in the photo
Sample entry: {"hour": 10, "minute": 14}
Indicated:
{"hour": 11, "minute": 48}
